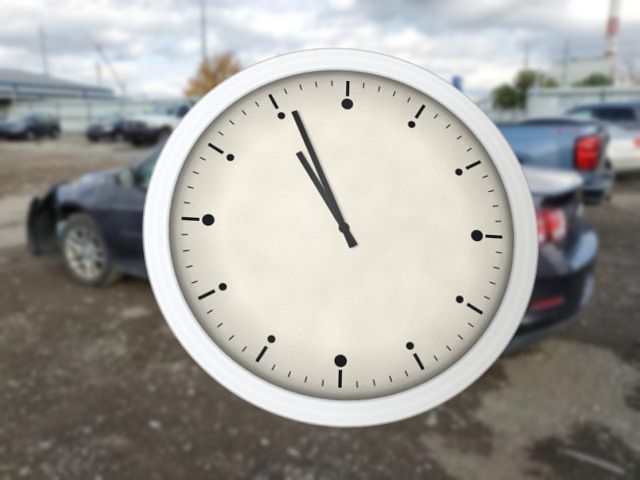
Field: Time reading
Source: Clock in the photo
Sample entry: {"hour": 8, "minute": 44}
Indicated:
{"hour": 10, "minute": 56}
